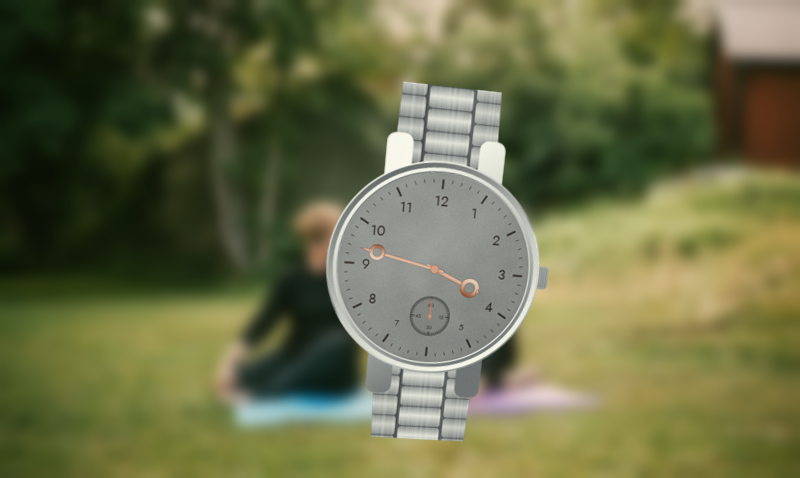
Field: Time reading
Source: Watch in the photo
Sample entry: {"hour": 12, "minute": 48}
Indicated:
{"hour": 3, "minute": 47}
